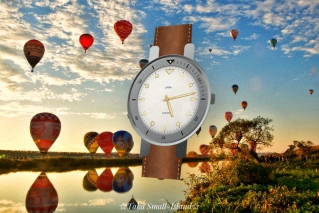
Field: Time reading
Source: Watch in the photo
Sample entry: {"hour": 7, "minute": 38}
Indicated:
{"hour": 5, "minute": 13}
